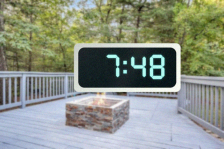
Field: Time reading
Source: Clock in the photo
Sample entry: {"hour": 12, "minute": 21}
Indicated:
{"hour": 7, "minute": 48}
